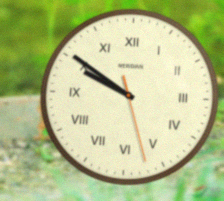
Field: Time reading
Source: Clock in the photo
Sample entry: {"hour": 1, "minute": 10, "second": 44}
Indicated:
{"hour": 9, "minute": 50, "second": 27}
